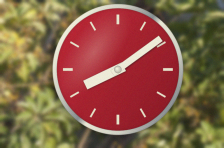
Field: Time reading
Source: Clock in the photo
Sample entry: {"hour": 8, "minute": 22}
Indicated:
{"hour": 8, "minute": 9}
